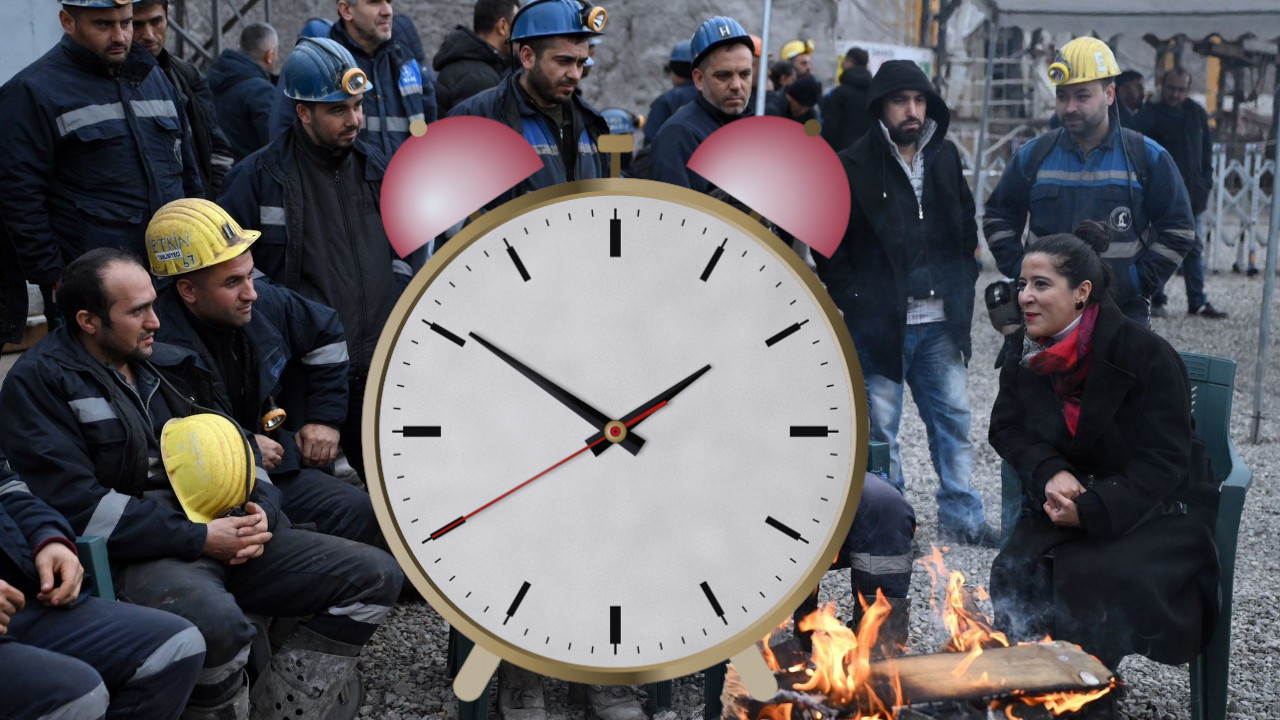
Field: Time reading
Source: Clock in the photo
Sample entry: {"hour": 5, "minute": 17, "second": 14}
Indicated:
{"hour": 1, "minute": 50, "second": 40}
